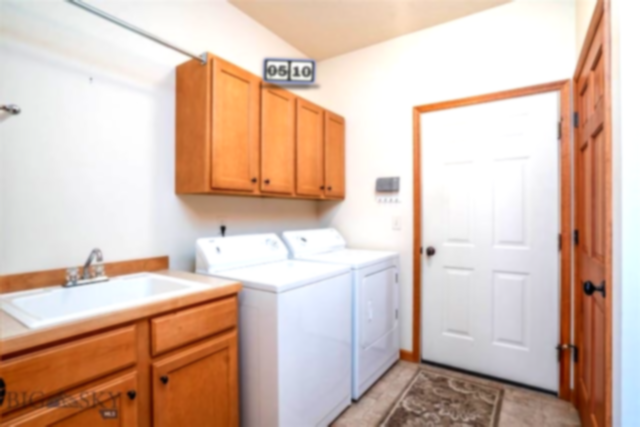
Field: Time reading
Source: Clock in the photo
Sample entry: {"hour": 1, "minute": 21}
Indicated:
{"hour": 5, "minute": 10}
